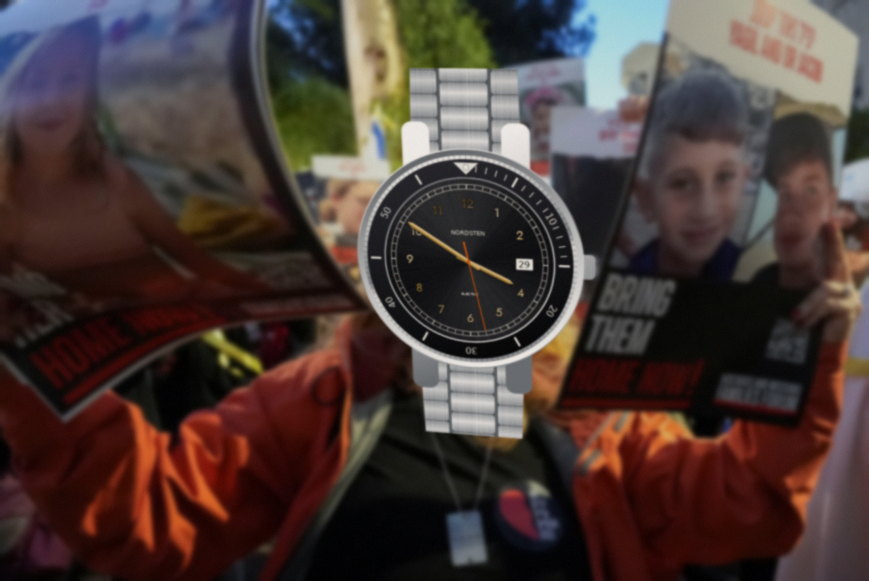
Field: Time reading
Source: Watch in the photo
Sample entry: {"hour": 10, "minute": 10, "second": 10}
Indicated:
{"hour": 3, "minute": 50, "second": 28}
